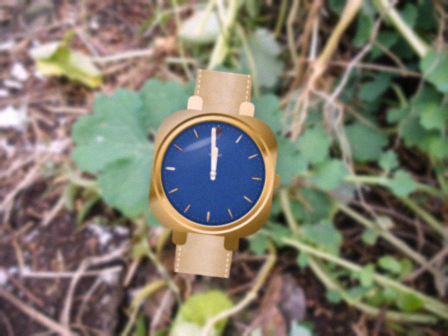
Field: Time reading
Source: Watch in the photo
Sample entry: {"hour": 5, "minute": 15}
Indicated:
{"hour": 11, "minute": 59}
